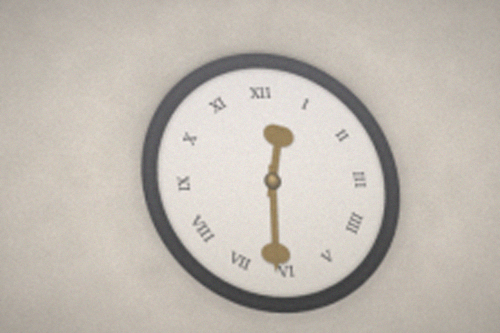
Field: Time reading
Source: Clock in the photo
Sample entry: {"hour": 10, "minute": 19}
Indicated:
{"hour": 12, "minute": 31}
